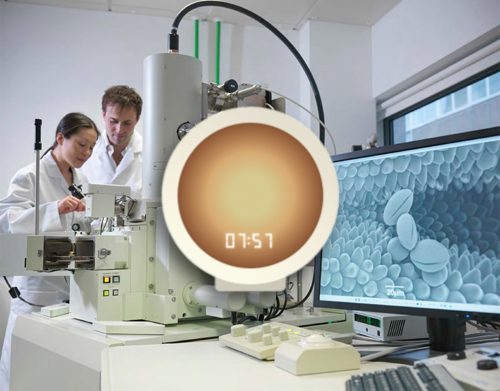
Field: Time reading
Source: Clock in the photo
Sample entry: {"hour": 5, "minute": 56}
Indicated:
{"hour": 7, "minute": 57}
